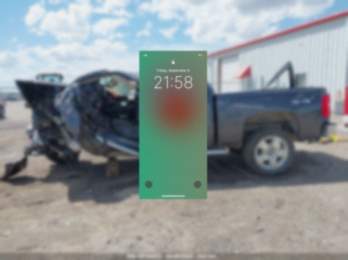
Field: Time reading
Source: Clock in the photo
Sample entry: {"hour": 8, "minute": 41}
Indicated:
{"hour": 21, "minute": 58}
